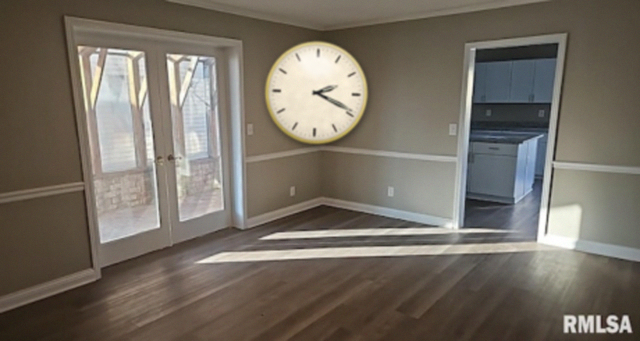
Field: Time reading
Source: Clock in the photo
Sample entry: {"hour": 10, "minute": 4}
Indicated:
{"hour": 2, "minute": 19}
